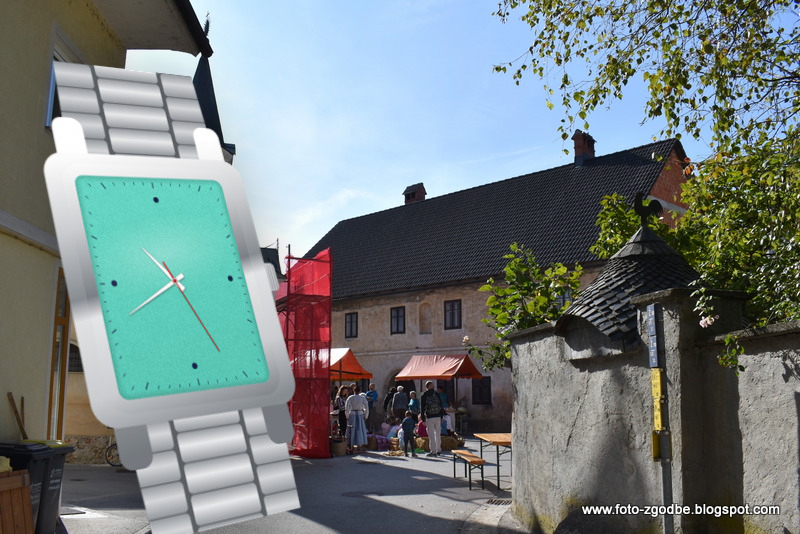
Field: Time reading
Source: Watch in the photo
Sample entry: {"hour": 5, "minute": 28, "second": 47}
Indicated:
{"hour": 10, "minute": 40, "second": 26}
